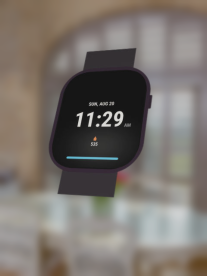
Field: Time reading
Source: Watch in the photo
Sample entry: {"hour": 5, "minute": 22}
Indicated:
{"hour": 11, "minute": 29}
